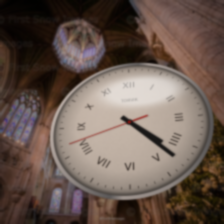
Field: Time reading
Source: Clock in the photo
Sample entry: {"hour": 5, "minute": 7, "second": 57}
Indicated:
{"hour": 4, "minute": 22, "second": 42}
